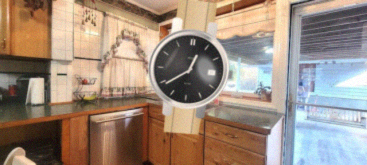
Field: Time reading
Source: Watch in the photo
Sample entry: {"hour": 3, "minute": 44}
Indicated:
{"hour": 12, "minute": 39}
